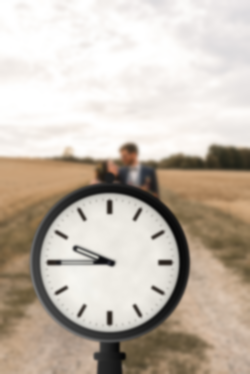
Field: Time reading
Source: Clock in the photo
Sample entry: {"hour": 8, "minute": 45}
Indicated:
{"hour": 9, "minute": 45}
